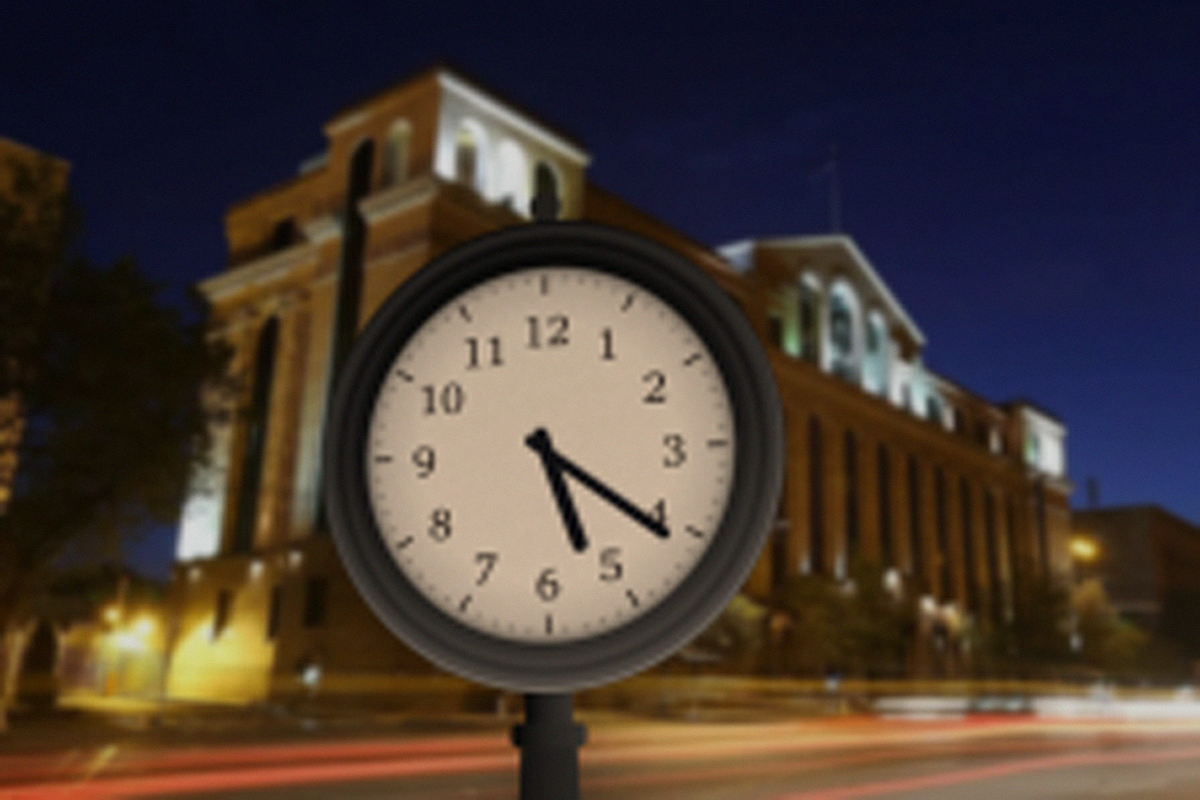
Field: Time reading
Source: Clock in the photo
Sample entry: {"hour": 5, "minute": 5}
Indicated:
{"hour": 5, "minute": 21}
